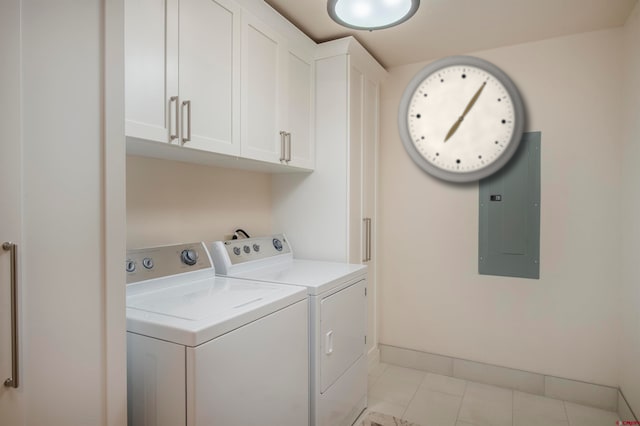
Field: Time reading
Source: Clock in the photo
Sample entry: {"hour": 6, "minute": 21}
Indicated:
{"hour": 7, "minute": 5}
